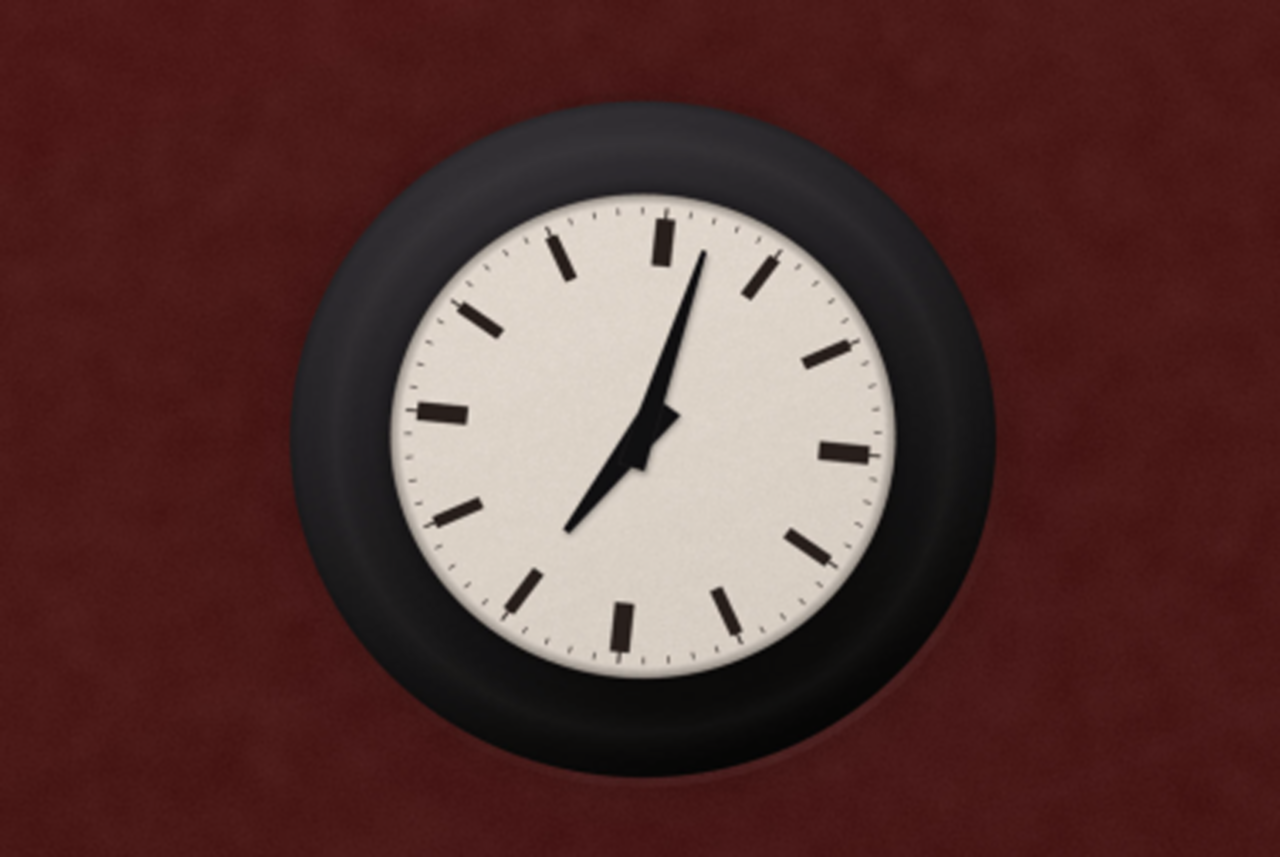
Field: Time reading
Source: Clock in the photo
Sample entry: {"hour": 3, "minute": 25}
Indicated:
{"hour": 7, "minute": 2}
